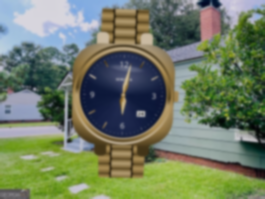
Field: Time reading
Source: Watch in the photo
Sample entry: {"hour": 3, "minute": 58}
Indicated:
{"hour": 6, "minute": 2}
